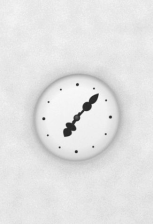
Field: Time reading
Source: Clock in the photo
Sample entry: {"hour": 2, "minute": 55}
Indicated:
{"hour": 7, "minute": 7}
